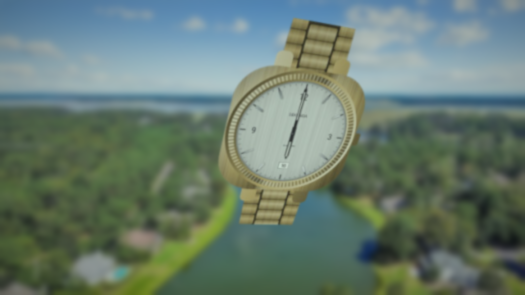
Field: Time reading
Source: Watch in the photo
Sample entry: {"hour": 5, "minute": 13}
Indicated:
{"hour": 6, "minute": 0}
